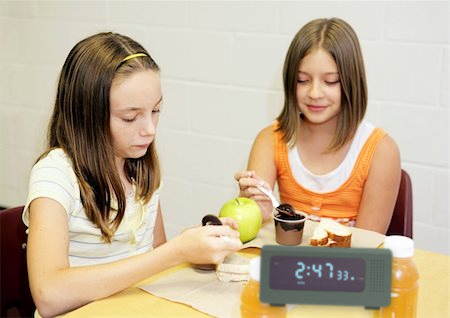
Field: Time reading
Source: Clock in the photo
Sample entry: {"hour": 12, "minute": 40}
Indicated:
{"hour": 2, "minute": 47}
